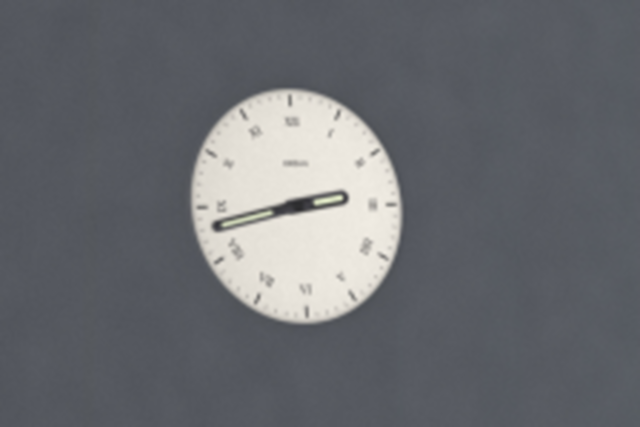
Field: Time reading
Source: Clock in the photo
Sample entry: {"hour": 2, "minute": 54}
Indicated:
{"hour": 2, "minute": 43}
